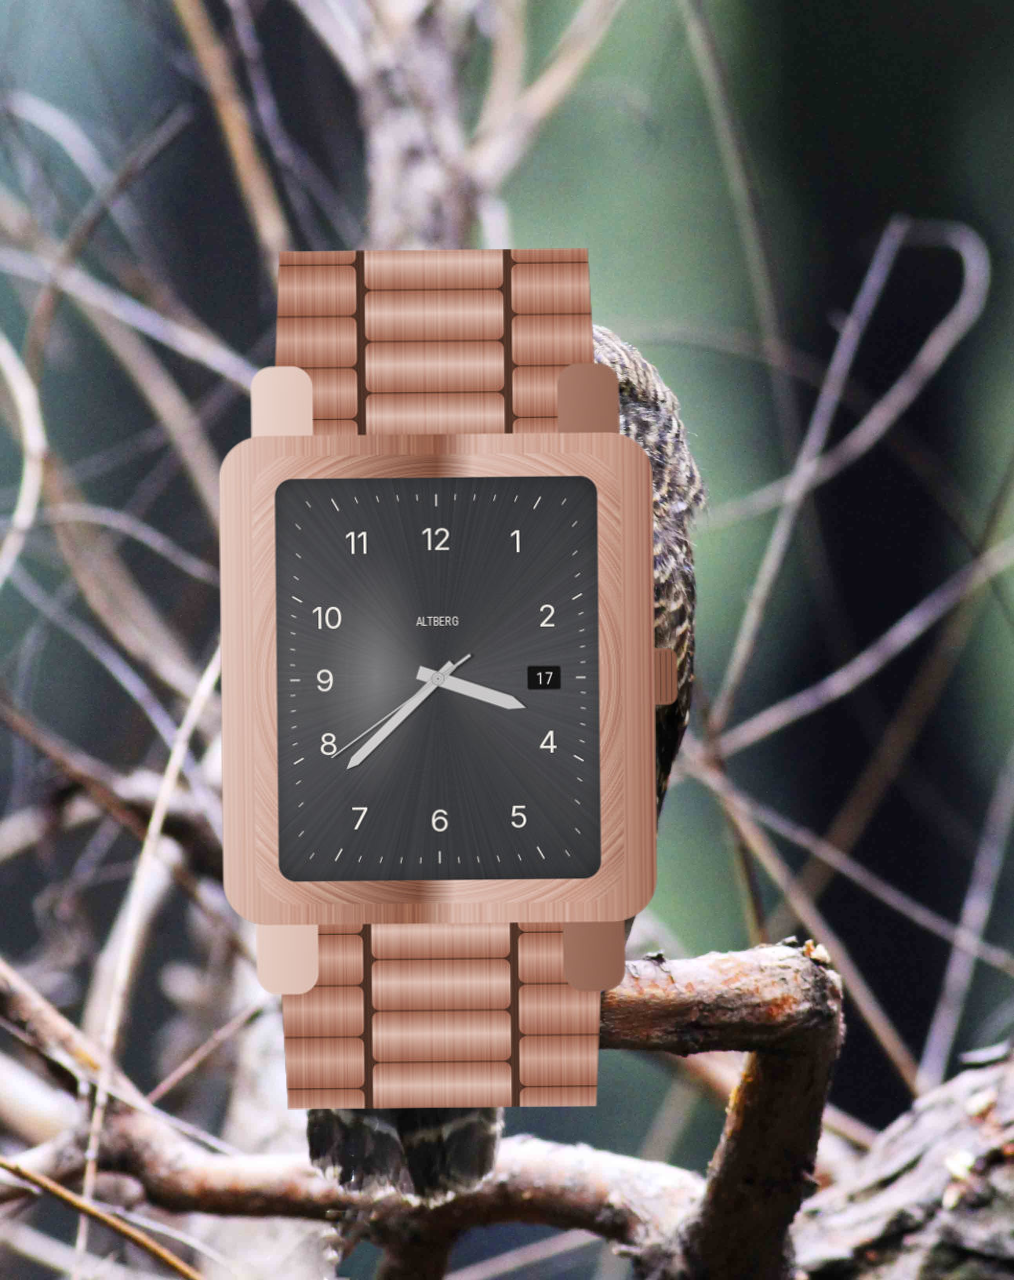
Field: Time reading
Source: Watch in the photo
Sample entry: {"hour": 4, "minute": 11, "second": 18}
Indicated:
{"hour": 3, "minute": 37, "second": 39}
